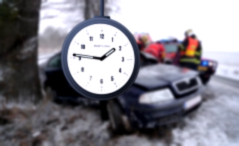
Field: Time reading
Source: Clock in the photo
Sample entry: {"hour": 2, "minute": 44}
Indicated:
{"hour": 1, "minute": 46}
